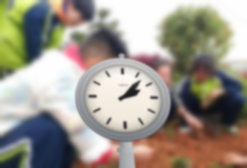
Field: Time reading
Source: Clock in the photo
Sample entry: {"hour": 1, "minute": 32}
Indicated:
{"hour": 2, "minute": 7}
